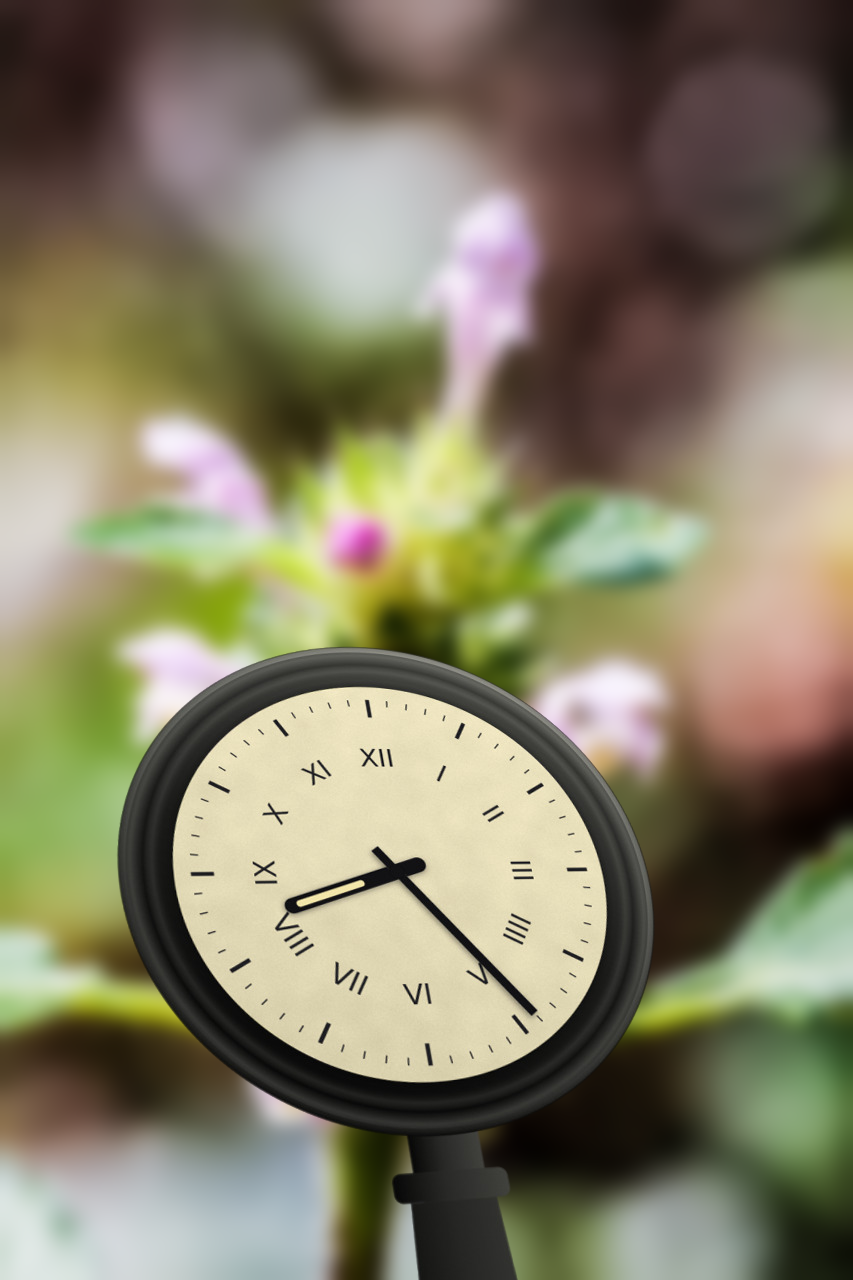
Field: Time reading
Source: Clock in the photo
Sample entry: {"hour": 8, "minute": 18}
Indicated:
{"hour": 8, "minute": 24}
